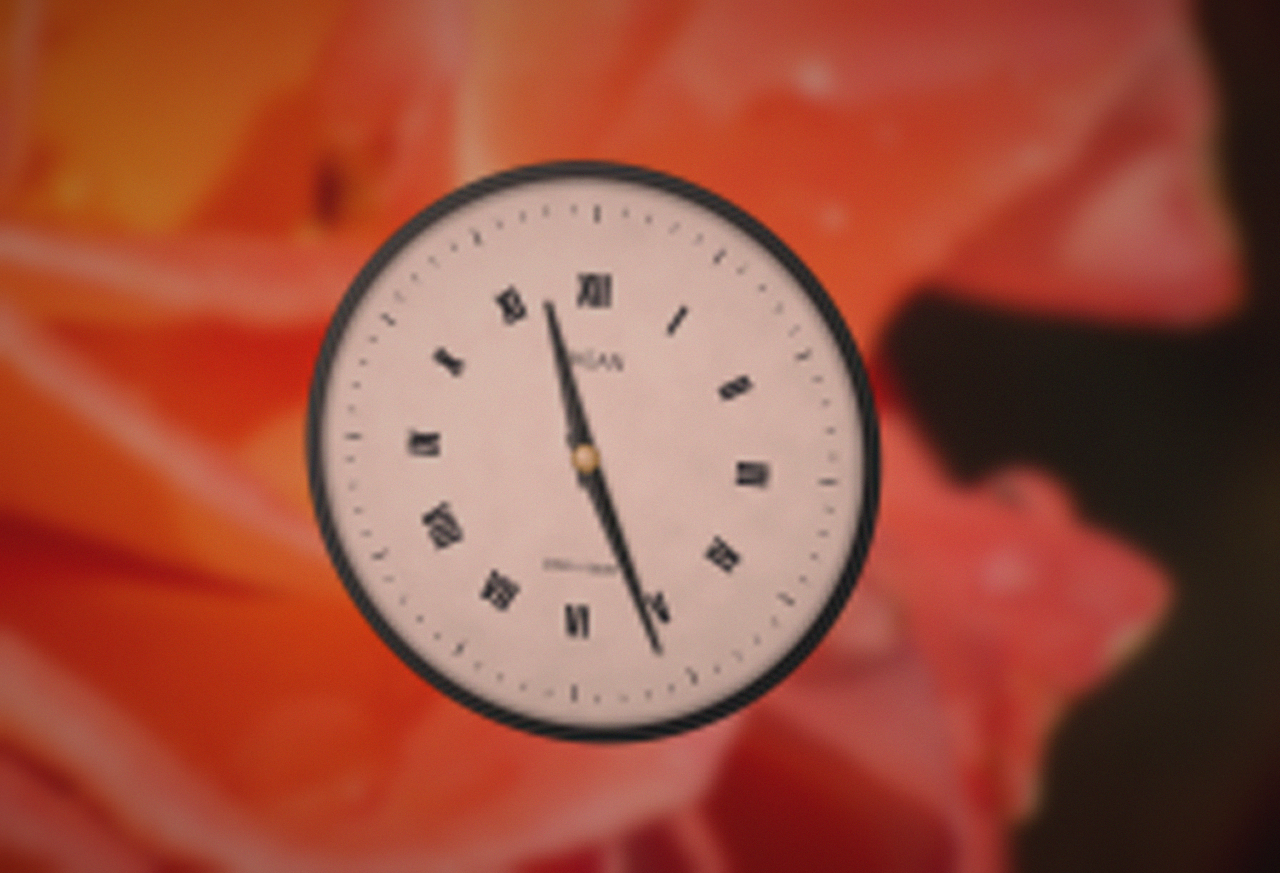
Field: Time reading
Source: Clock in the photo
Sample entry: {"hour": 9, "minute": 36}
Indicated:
{"hour": 11, "minute": 26}
